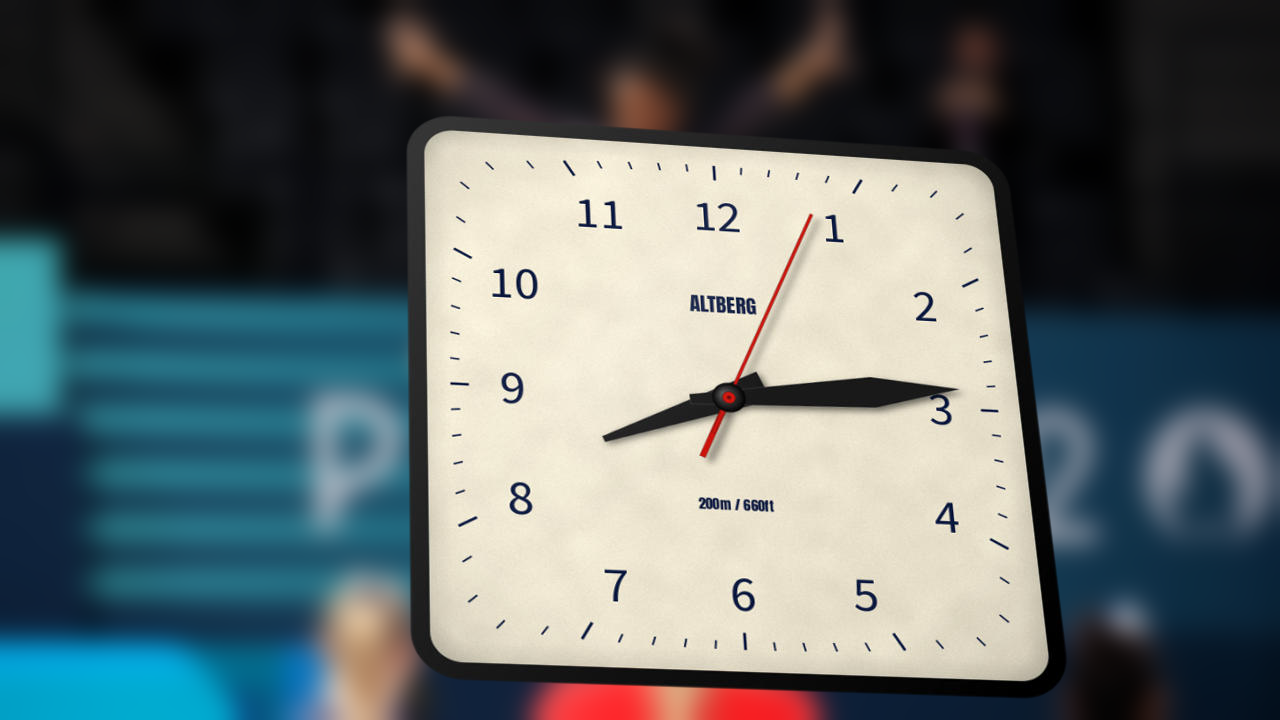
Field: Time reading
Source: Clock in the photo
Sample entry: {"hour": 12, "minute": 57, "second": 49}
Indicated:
{"hour": 8, "minute": 14, "second": 4}
